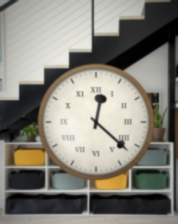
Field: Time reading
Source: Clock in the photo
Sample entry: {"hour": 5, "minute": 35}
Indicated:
{"hour": 12, "minute": 22}
